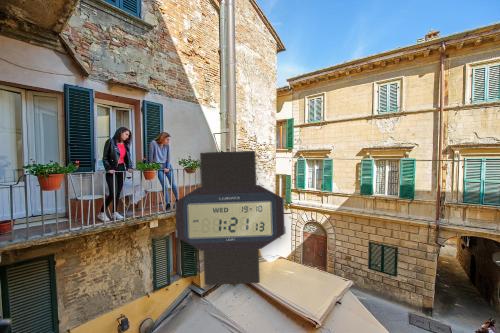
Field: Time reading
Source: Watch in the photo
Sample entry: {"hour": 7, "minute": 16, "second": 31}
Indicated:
{"hour": 1, "minute": 21, "second": 13}
